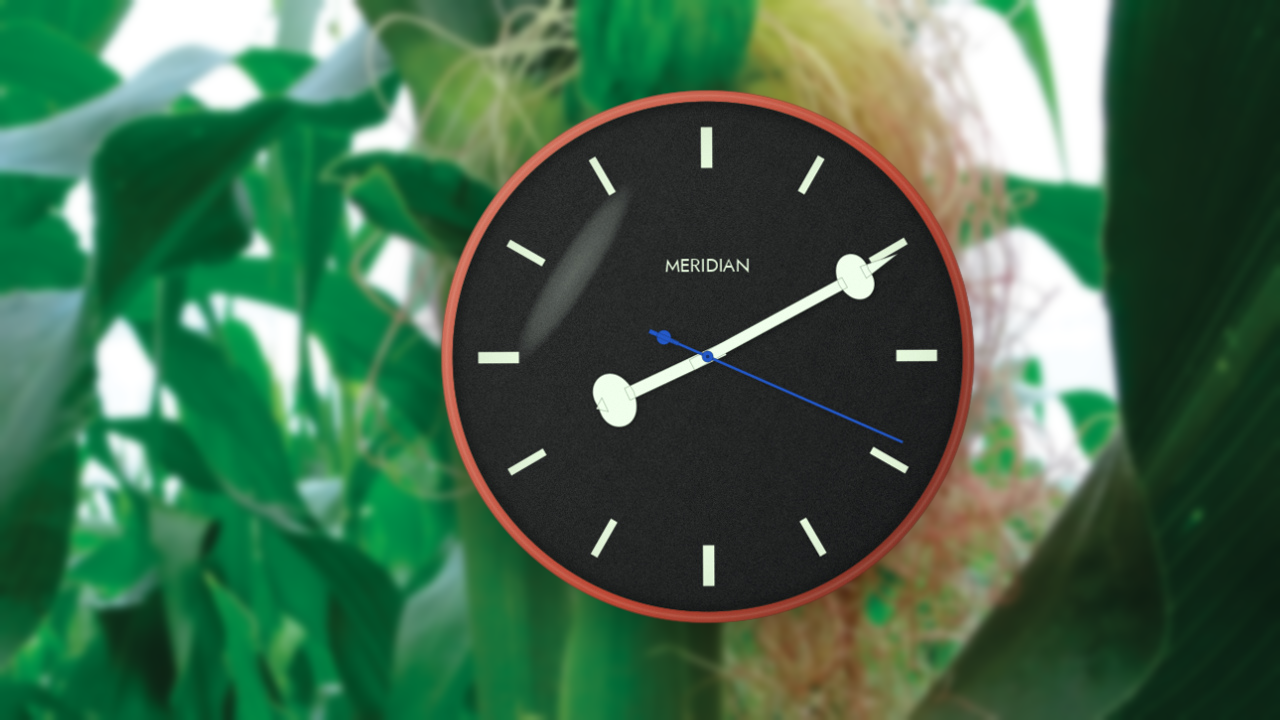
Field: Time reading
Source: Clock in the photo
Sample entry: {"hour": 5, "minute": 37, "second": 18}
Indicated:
{"hour": 8, "minute": 10, "second": 19}
